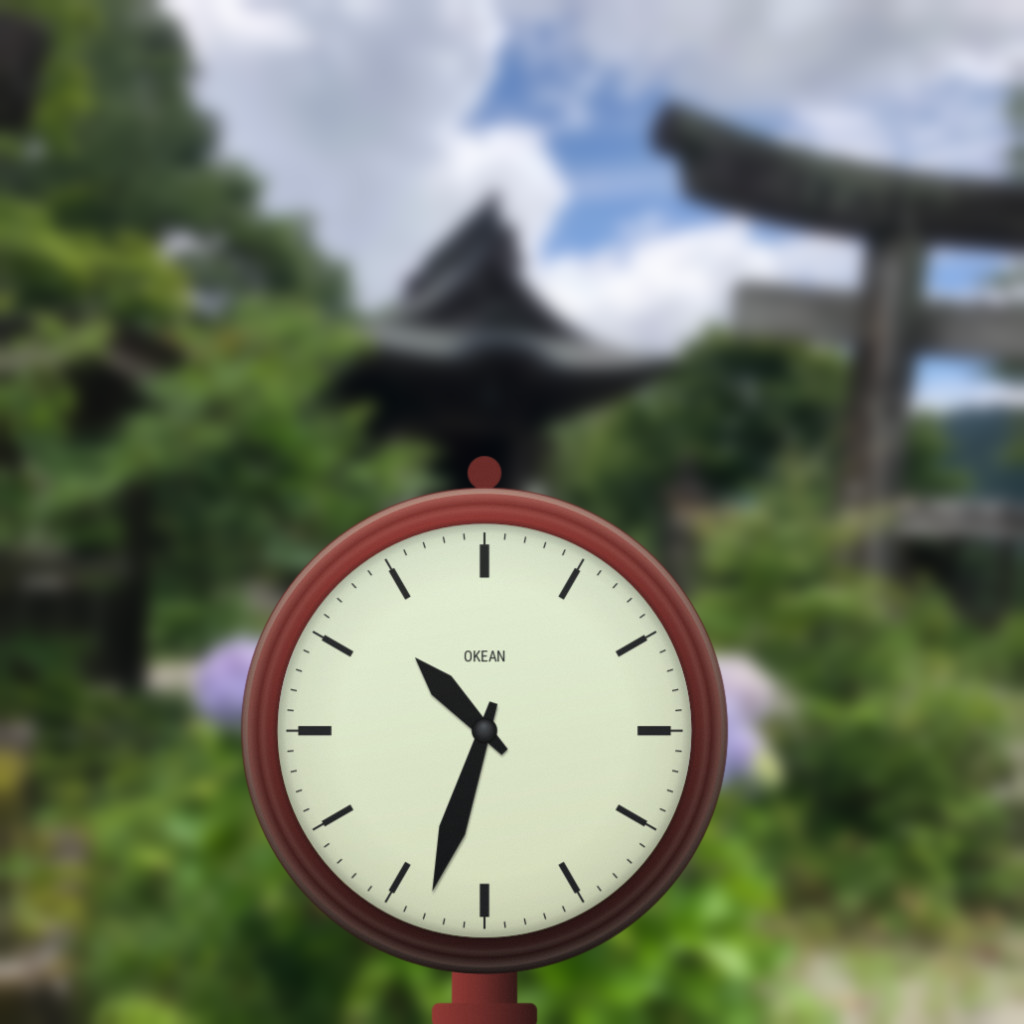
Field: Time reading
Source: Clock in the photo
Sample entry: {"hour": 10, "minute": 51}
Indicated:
{"hour": 10, "minute": 33}
